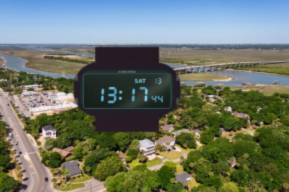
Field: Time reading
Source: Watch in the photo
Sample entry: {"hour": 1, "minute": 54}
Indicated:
{"hour": 13, "minute": 17}
